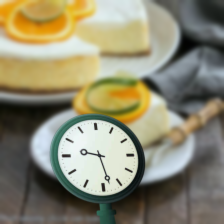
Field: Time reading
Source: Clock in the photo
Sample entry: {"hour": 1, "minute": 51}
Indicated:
{"hour": 9, "minute": 28}
